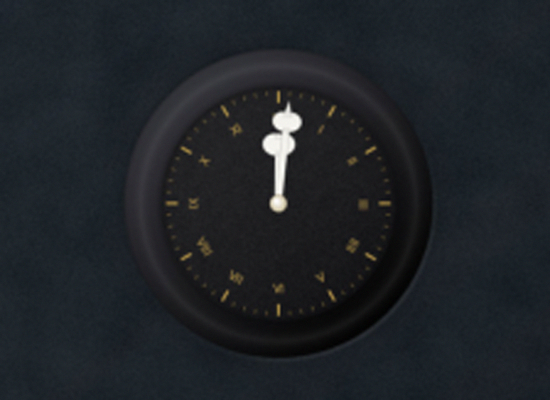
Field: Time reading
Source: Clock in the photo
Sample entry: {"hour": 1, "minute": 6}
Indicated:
{"hour": 12, "minute": 1}
